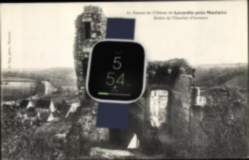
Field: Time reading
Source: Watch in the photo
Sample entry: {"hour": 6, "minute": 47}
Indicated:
{"hour": 5, "minute": 54}
